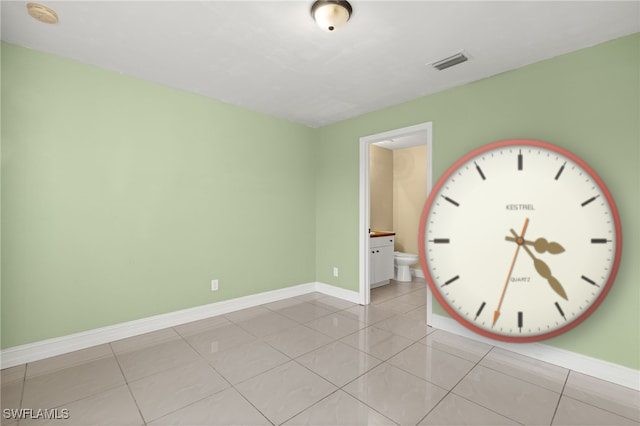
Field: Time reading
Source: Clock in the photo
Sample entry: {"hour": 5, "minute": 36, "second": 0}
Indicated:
{"hour": 3, "minute": 23, "second": 33}
